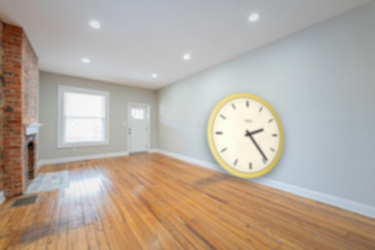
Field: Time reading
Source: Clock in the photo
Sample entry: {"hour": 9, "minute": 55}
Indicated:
{"hour": 2, "minute": 24}
